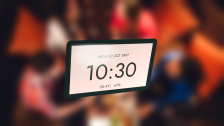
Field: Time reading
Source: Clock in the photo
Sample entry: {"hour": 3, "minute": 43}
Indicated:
{"hour": 10, "minute": 30}
